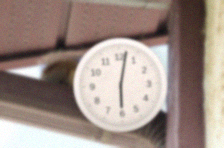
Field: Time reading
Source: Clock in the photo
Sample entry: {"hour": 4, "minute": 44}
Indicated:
{"hour": 6, "minute": 2}
